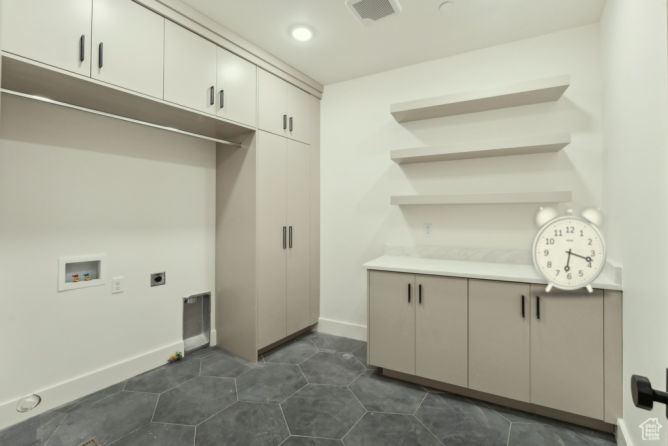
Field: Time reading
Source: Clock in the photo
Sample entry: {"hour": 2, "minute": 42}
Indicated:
{"hour": 6, "minute": 18}
